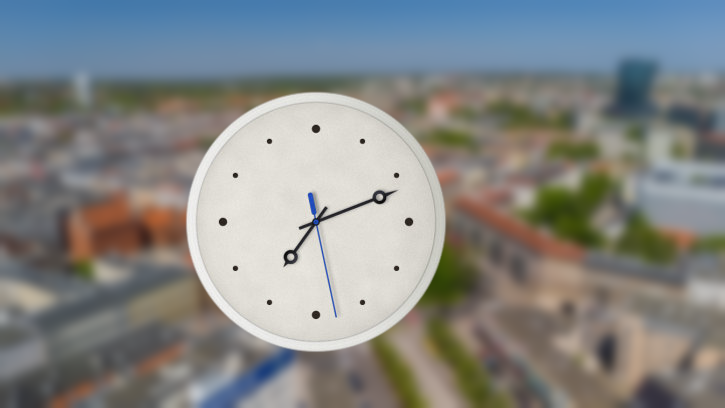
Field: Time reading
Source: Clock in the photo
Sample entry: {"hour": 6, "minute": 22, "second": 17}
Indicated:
{"hour": 7, "minute": 11, "second": 28}
